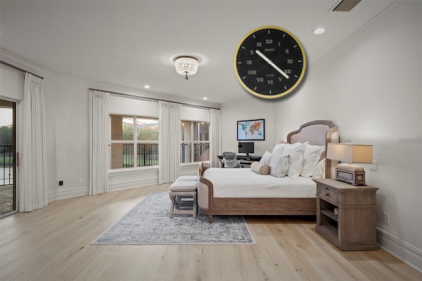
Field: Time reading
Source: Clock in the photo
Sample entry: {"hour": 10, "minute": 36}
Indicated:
{"hour": 10, "minute": 22}
